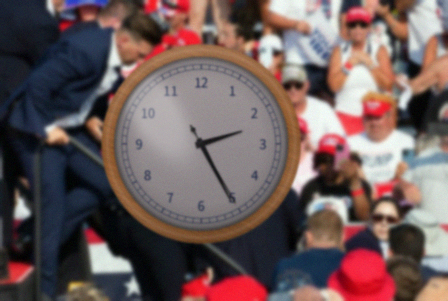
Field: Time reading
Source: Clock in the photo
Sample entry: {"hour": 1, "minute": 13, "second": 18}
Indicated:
{"hour": 2, "minute": 25, "second": 25}
